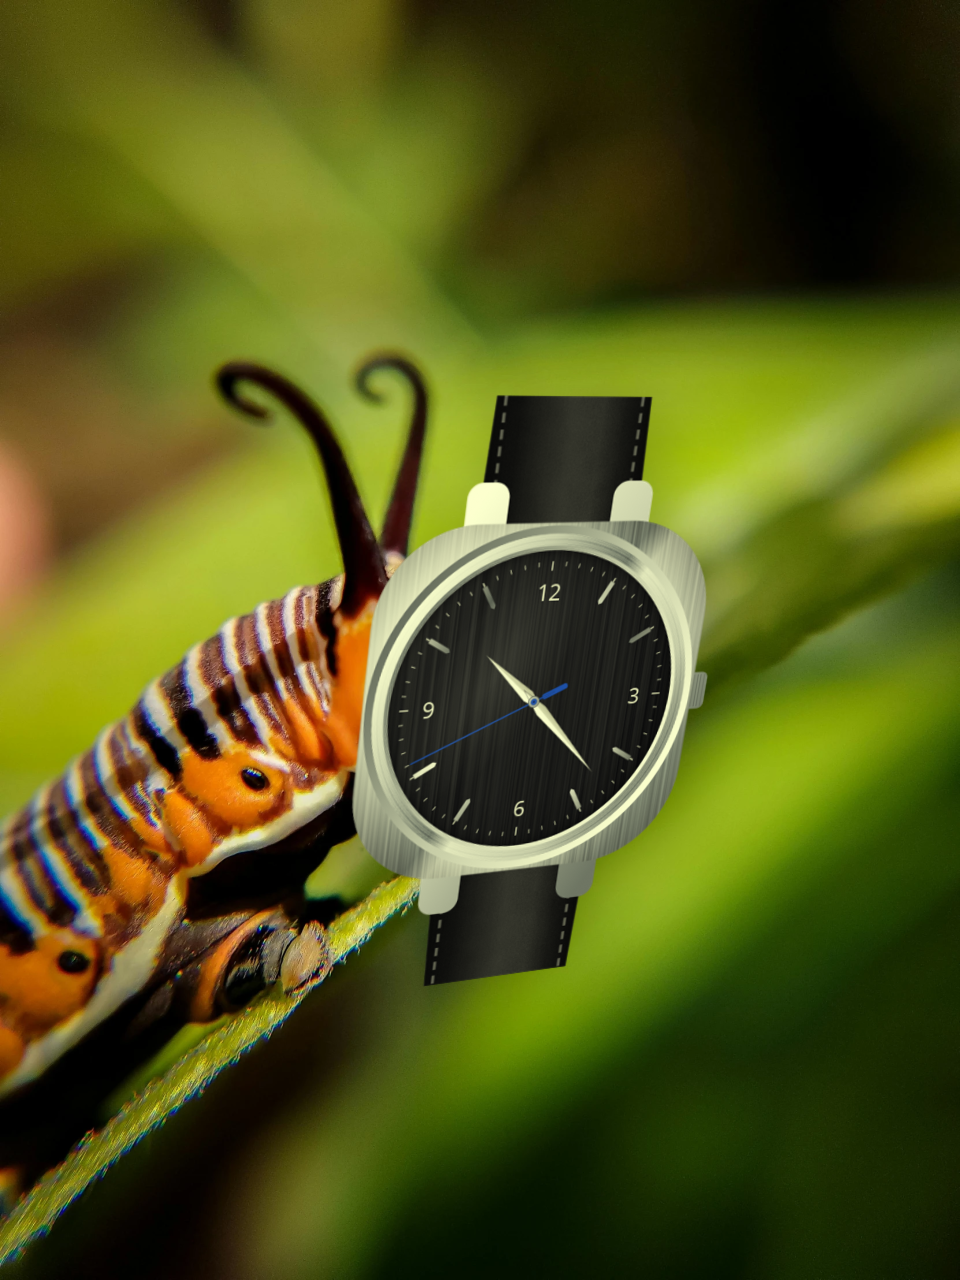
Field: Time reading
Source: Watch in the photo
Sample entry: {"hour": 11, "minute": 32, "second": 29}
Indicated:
{"hour": 10, "minute": 22, "second": 41}
